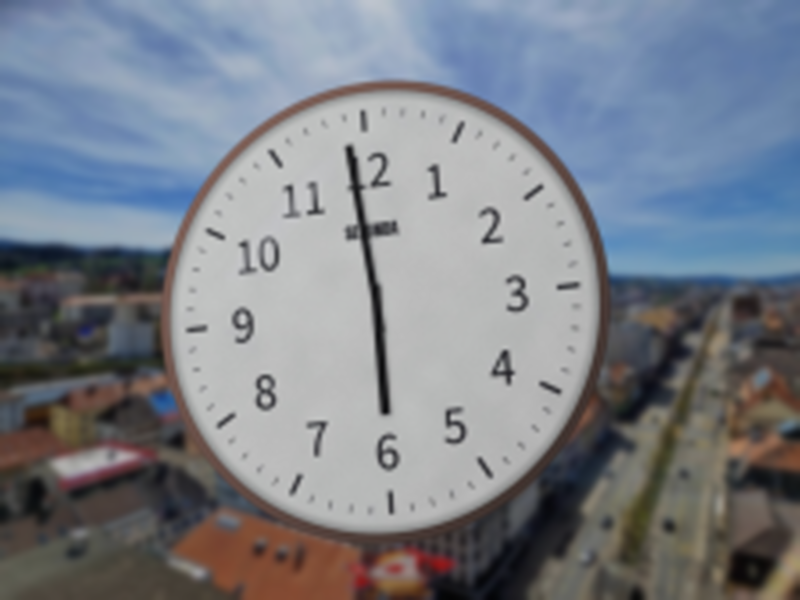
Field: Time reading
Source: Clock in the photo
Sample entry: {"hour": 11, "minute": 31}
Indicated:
{"hour": 5, "minute": 59}
